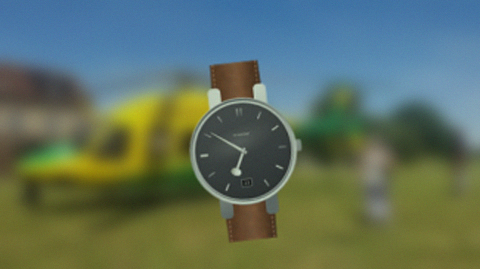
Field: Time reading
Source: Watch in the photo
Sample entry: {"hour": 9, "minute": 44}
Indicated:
{"hour": 6, "minute": 51}
